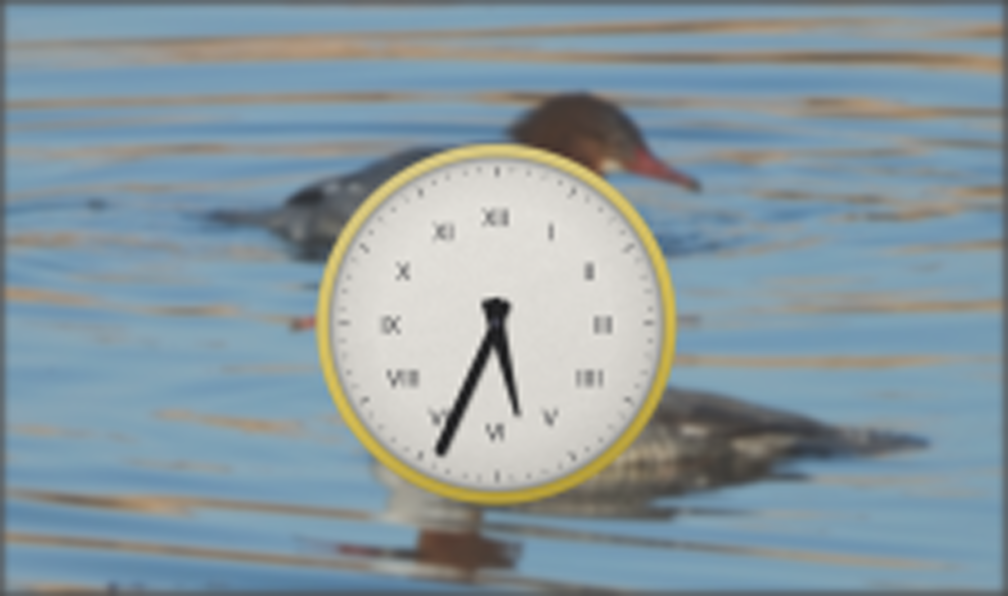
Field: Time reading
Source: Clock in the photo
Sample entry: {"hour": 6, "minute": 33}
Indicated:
{"hour": 5, "minute": 34}
